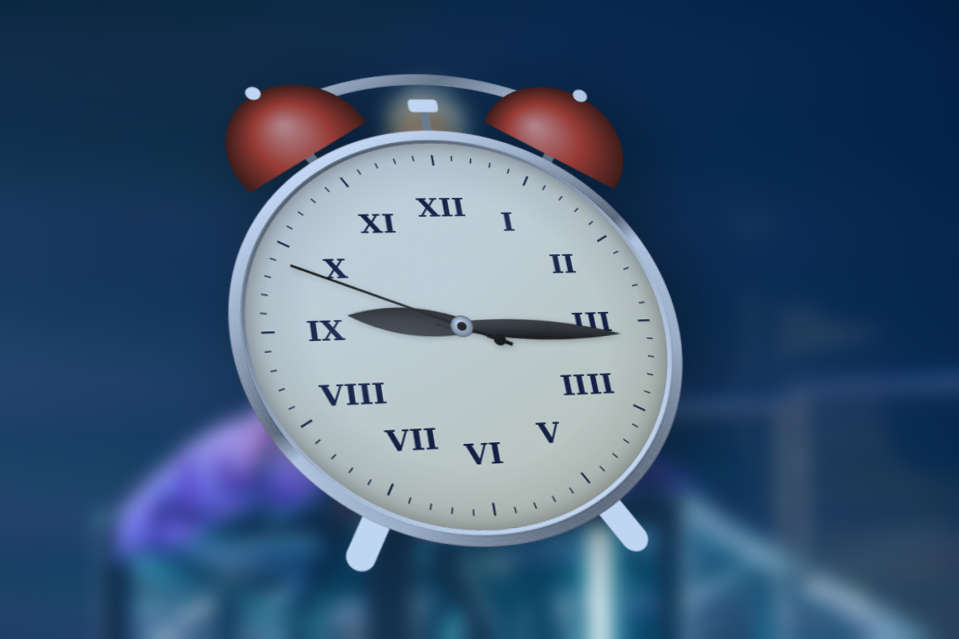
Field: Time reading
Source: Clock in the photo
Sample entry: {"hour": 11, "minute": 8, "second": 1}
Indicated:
{"hour": 9, "minute": 15, "second": 49}
